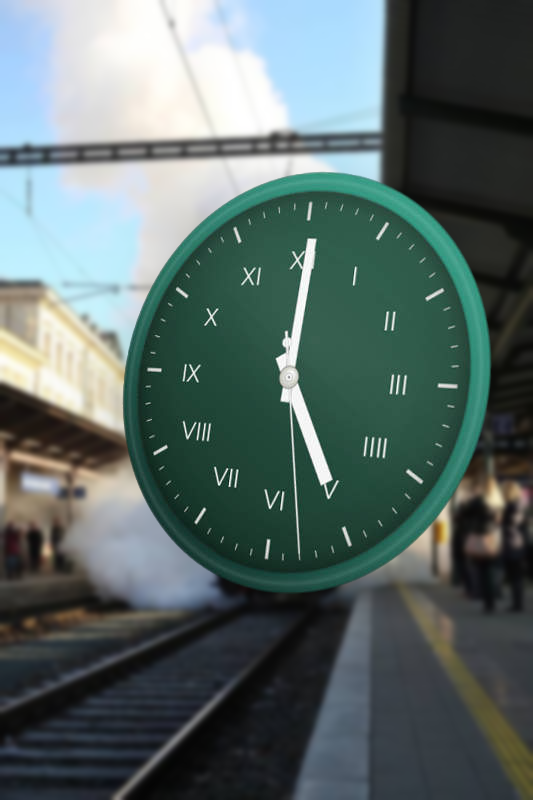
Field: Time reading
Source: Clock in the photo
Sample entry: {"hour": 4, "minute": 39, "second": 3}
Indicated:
{"hour": 5, "minute": 0, "second": 28}
